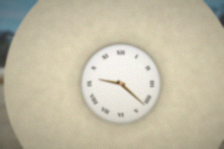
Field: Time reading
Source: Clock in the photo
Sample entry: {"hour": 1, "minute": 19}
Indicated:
{"hour": 9, "minute": 22}
